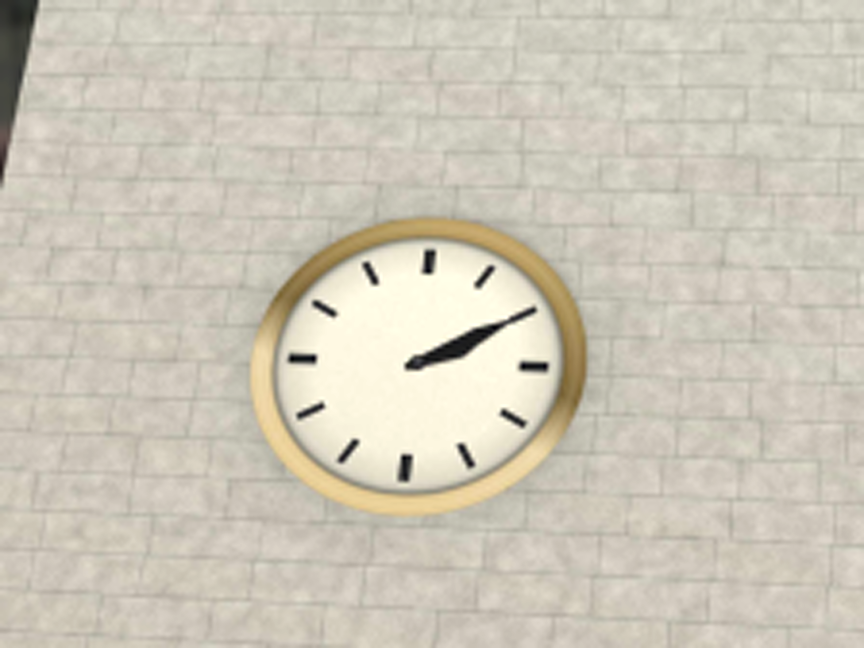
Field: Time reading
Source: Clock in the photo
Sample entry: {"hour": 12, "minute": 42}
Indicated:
{"hour": 2, "minute": 10}
